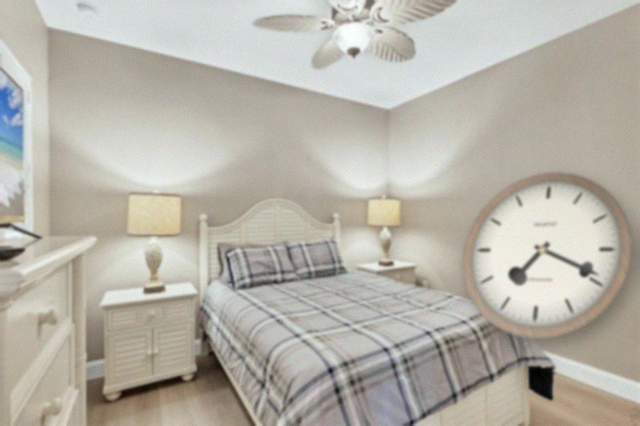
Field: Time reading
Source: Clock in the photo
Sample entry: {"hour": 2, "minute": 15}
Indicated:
{"hour": 7, "minute": 19}
